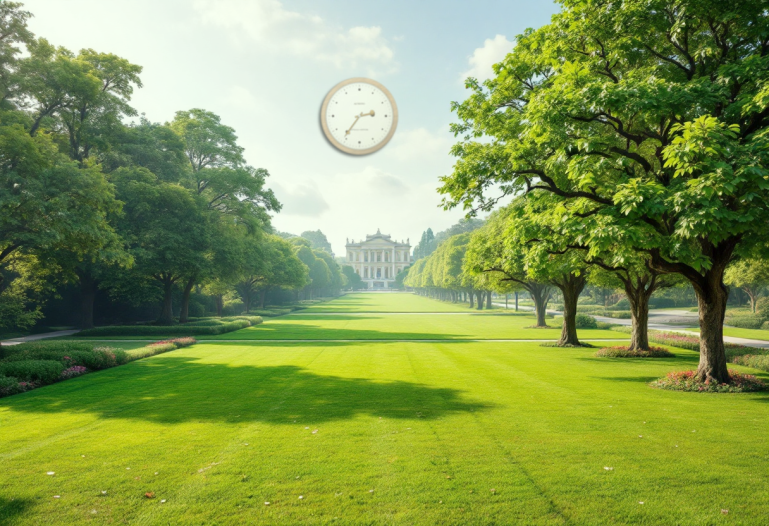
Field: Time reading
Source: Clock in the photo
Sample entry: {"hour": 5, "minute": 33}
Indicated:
{"hour": 2, "minute": 36}
